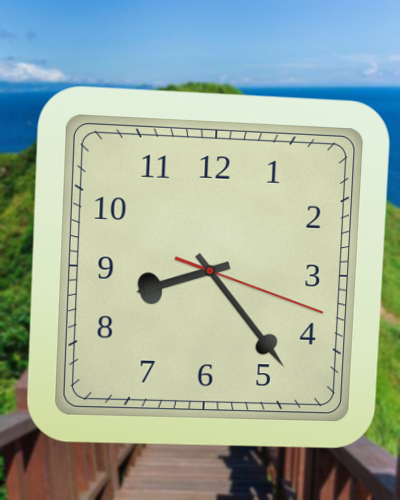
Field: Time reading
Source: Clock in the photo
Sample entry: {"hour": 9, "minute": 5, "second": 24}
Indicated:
{"hour": 8, "minute": 23, "second": 18}
